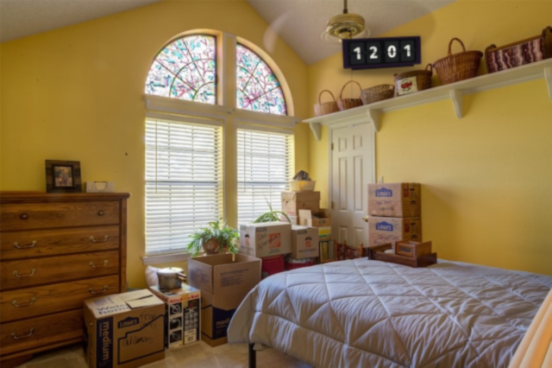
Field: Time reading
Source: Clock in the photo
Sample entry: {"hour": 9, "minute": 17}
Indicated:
{"hour": 12, "minute": 1}
